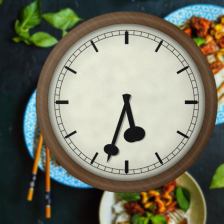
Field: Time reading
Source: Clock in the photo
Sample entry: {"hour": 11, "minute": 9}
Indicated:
{"hour": 5, "minute": 33}
